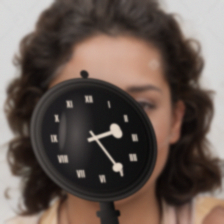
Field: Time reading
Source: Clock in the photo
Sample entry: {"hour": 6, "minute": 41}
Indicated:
{"hour": 2, "minute": 25}
